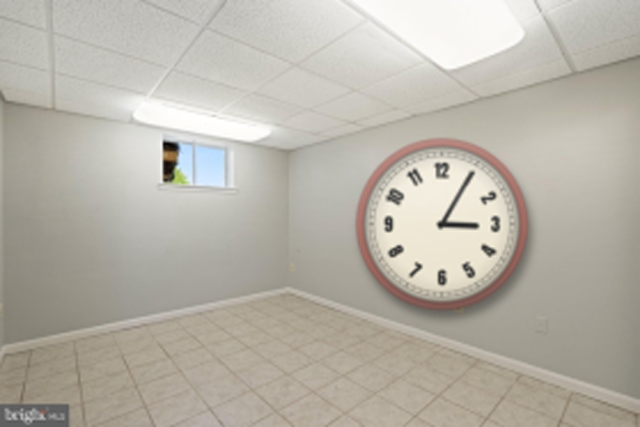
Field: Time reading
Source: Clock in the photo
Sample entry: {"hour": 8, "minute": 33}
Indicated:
{"hour": 3, "minute": 5}
